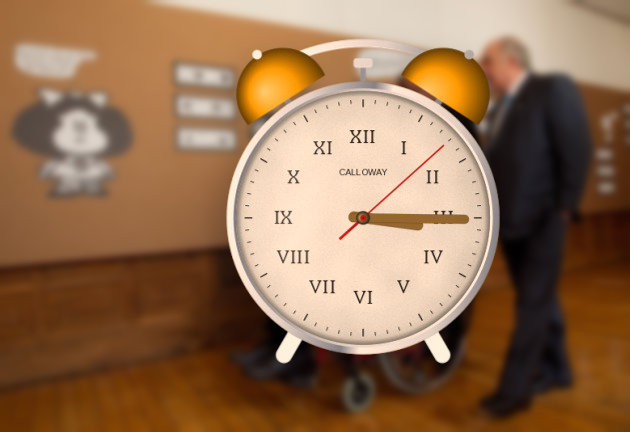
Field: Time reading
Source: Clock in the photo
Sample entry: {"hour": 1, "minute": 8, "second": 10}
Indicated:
{"hour": 3, "minute": 15, "second": 8}
